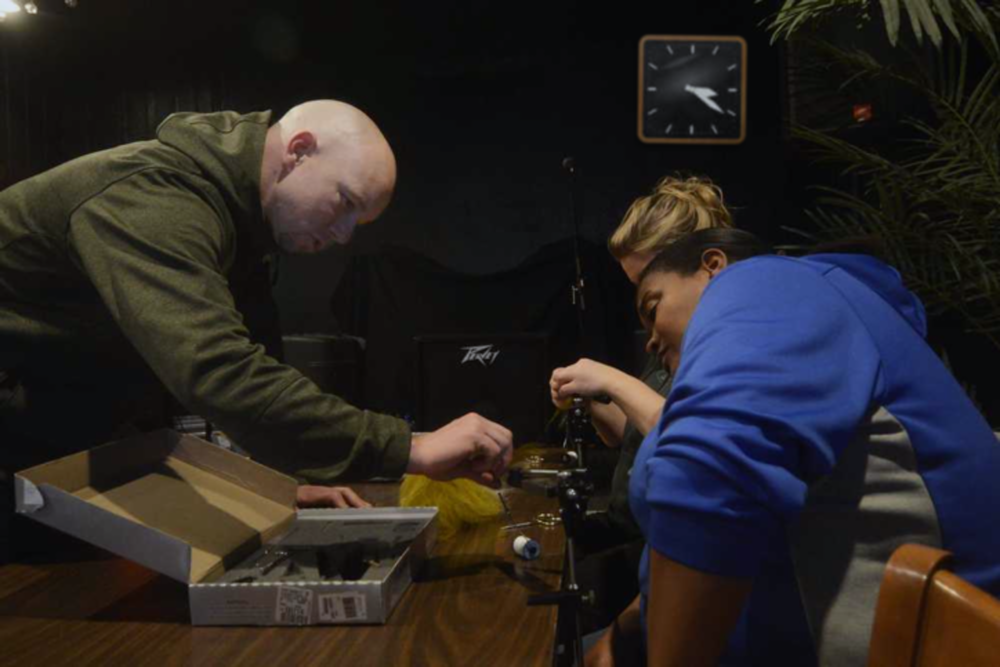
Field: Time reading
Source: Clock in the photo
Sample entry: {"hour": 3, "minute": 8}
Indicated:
{"hour": 3, "minute": 21}
